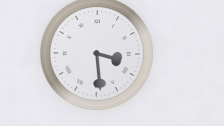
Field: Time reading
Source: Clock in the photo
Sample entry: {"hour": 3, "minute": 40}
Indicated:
{"hour": 3, "minute": 29}
